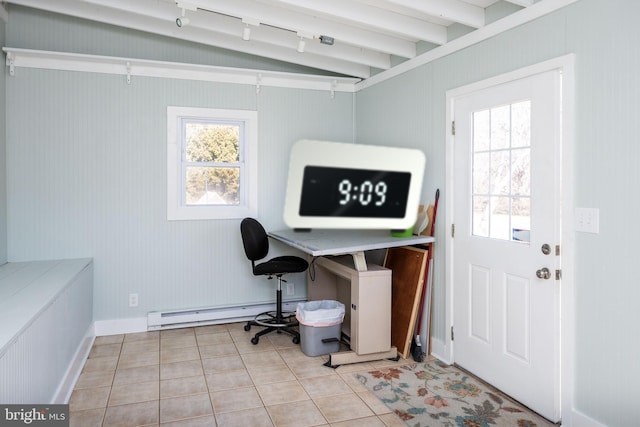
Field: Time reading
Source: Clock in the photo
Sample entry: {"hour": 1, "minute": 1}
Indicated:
{"hour": 9, "minute": 9}
